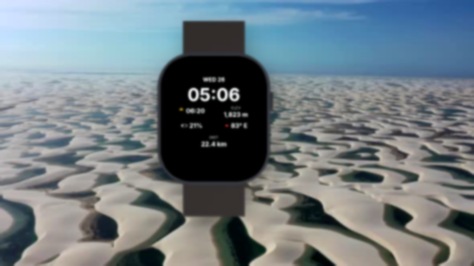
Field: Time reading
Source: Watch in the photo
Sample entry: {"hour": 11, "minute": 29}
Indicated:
{"hour": 5, "minute": 6}
